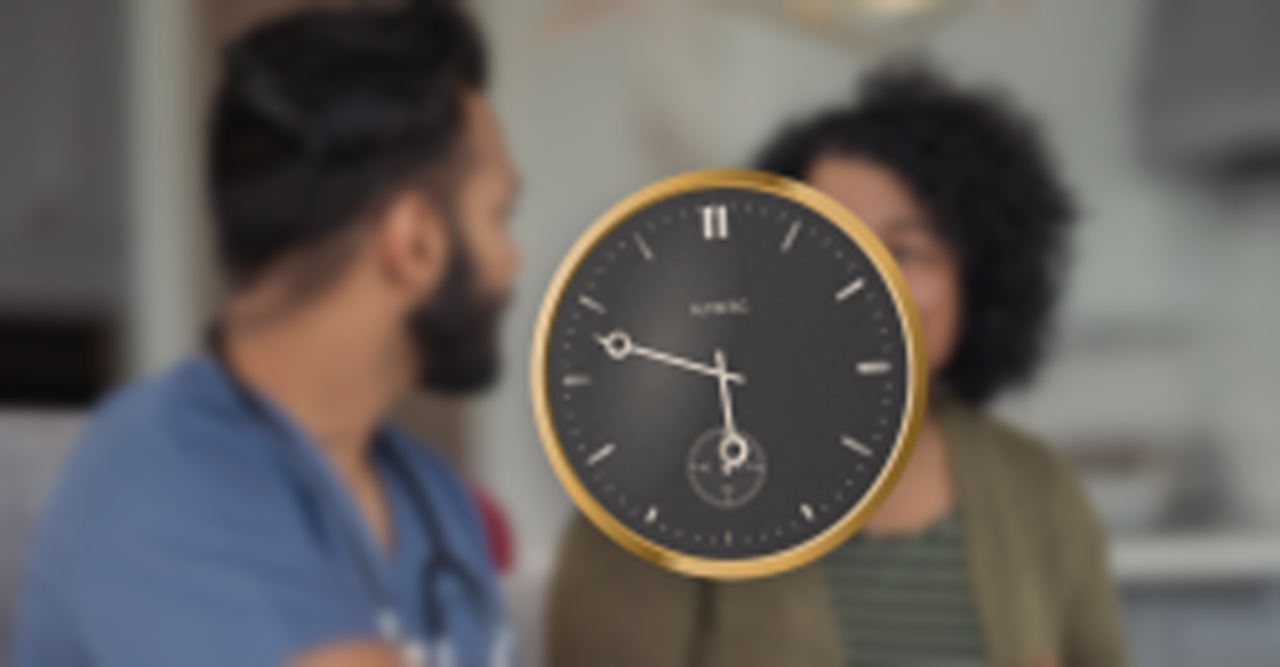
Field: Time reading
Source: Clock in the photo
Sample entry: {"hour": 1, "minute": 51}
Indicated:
{"hour": 5, "minute": 48}
